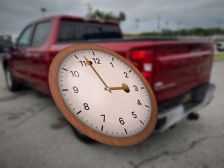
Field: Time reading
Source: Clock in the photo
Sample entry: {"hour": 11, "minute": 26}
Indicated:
{"hour": 2, "minute": 57}
